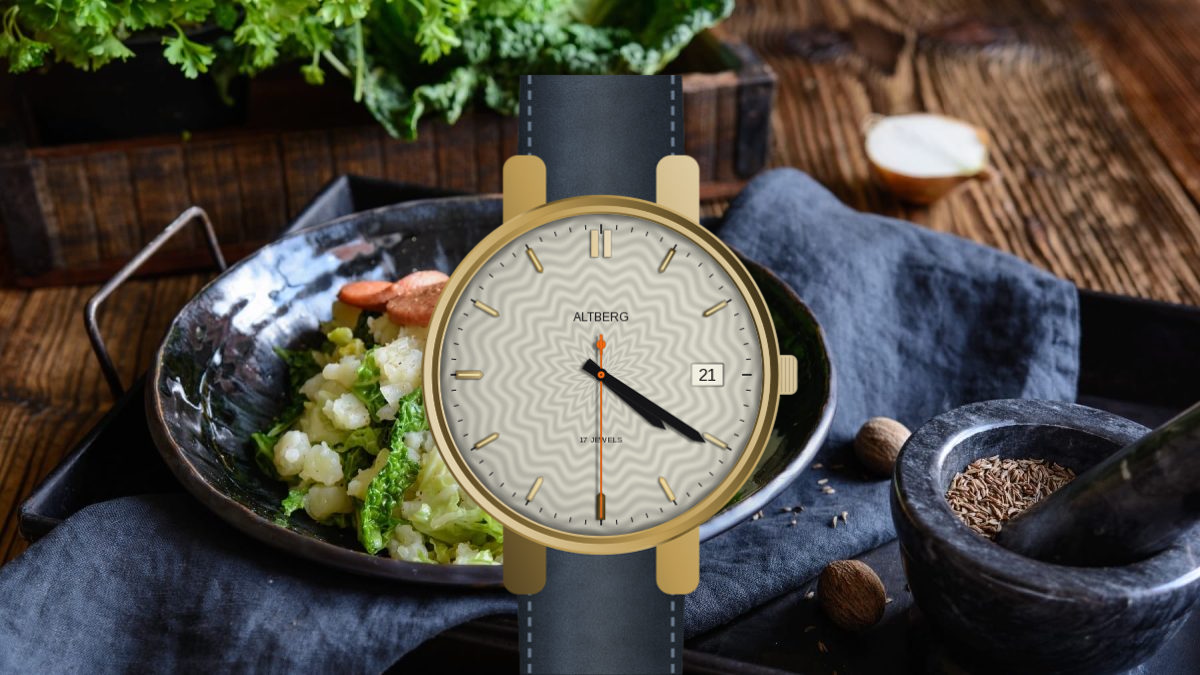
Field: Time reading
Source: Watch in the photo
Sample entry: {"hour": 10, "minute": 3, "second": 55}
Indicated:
{"hour": 4, "minute": 20, "second": 30}
